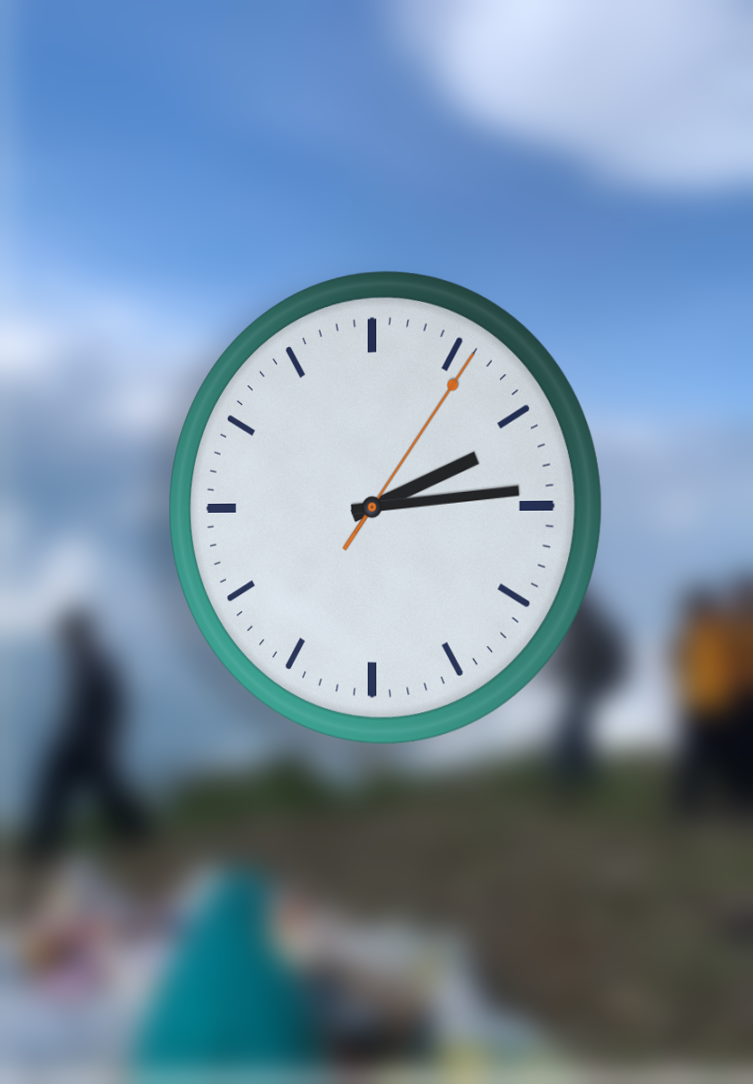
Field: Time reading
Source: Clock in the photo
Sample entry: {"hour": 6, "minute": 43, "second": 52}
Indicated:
{"hour": 2, "minute": 14, "second": 6}
